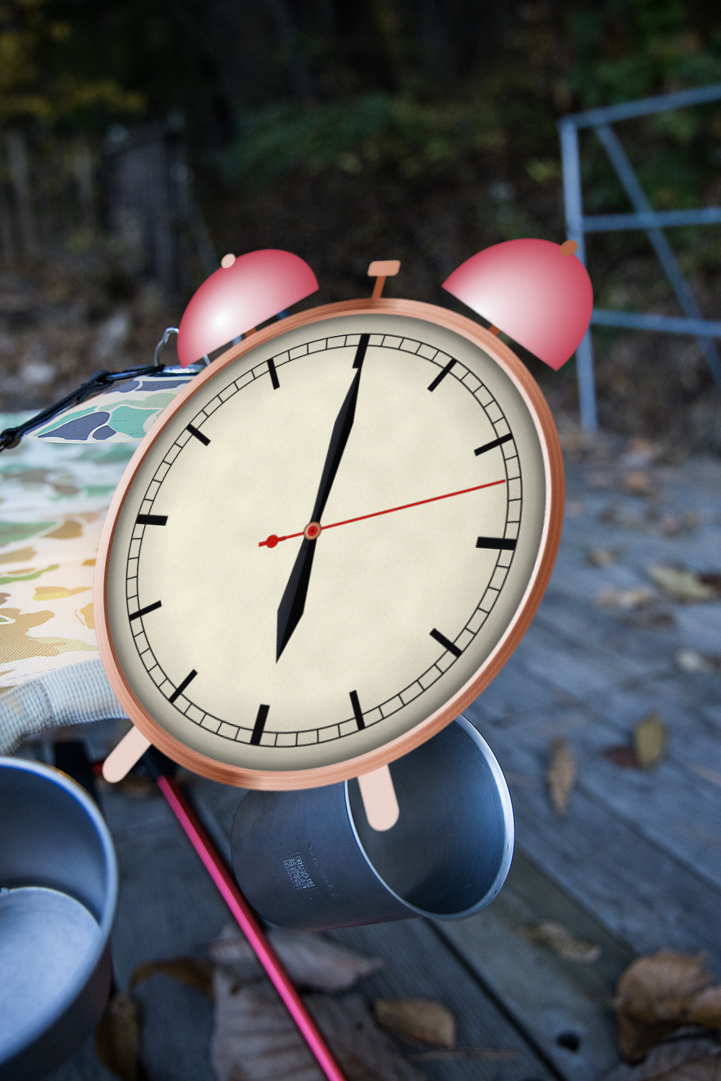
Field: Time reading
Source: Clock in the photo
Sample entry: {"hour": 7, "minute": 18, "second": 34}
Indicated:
{"hour": 6, "minute": 0, "second": 12}
